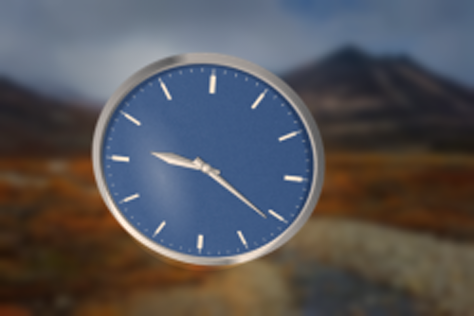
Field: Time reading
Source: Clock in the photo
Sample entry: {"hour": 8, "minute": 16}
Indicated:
{"hour": 9, "minute": 21}
